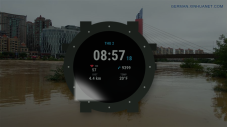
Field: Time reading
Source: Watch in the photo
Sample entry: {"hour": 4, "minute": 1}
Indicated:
{"hour": 8, "minute": 57}
